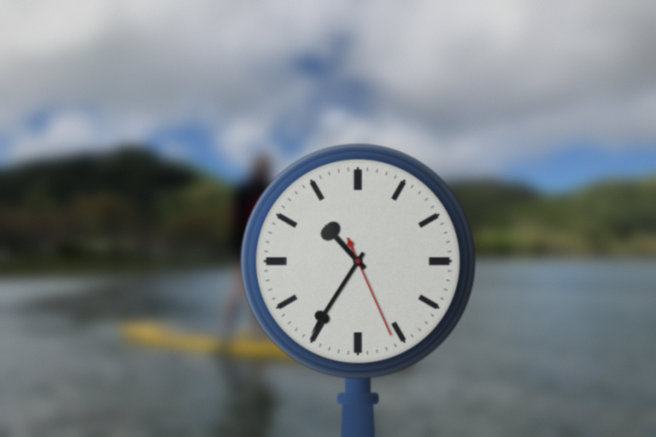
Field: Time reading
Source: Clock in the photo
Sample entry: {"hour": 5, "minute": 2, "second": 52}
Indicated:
{"hour": 10, "minute": 35, "second": 26}
